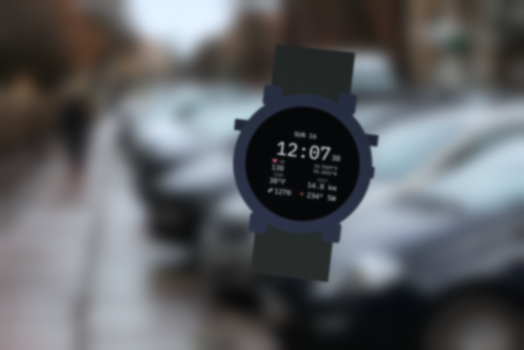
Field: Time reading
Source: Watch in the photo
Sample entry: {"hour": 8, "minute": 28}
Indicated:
{"hour": 12, "minute": 7}
